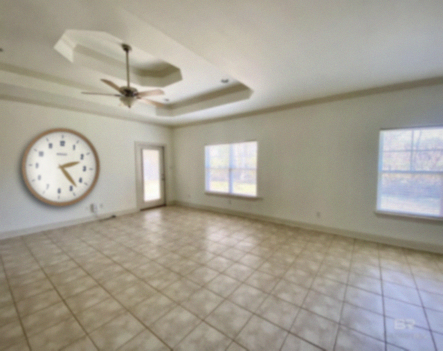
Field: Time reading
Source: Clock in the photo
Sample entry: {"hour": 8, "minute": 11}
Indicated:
{"hour": 2, "minute": 23}
